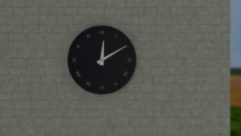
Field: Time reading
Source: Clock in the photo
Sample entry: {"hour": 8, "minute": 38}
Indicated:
{"hour": 12, "minute": 10}
